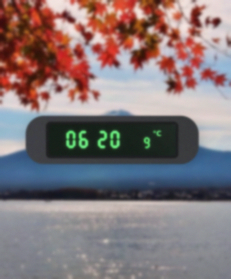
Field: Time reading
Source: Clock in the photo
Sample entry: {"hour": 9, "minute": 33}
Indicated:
{"hour": 6, "minute": 20}
